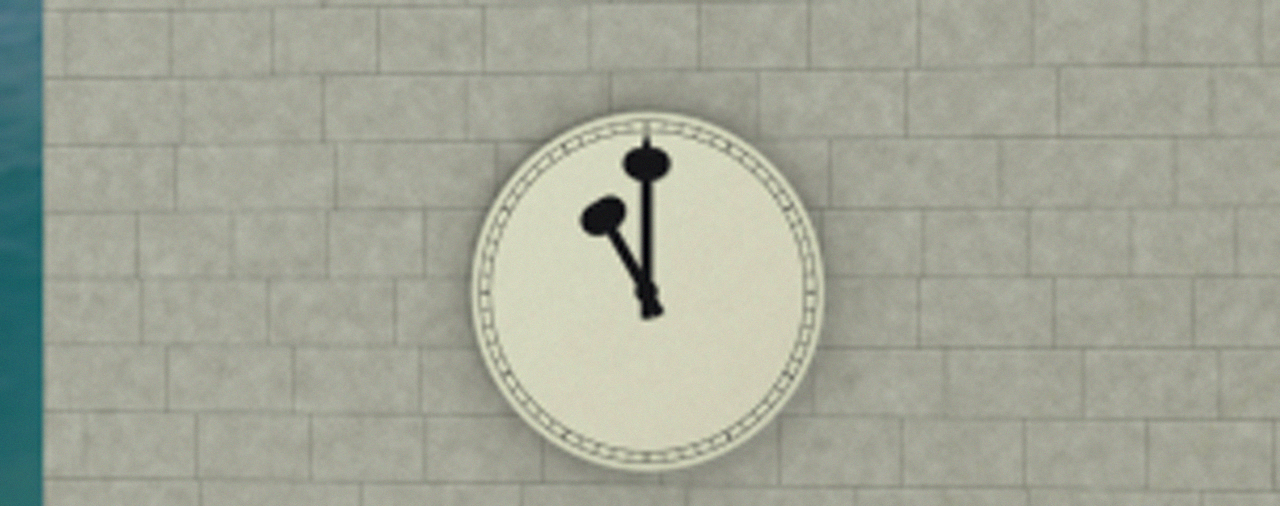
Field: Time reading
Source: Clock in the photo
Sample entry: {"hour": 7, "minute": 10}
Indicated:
{"hour": 11, "minute": 0}
